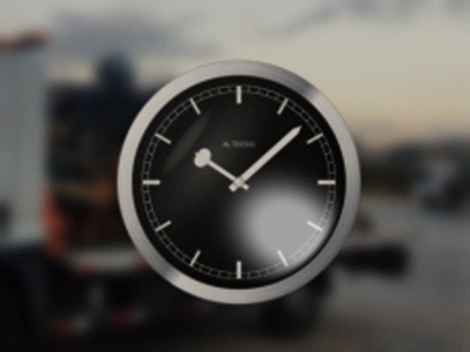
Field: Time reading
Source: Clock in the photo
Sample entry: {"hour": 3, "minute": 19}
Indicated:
{"hour": 10, "minute": 8}
